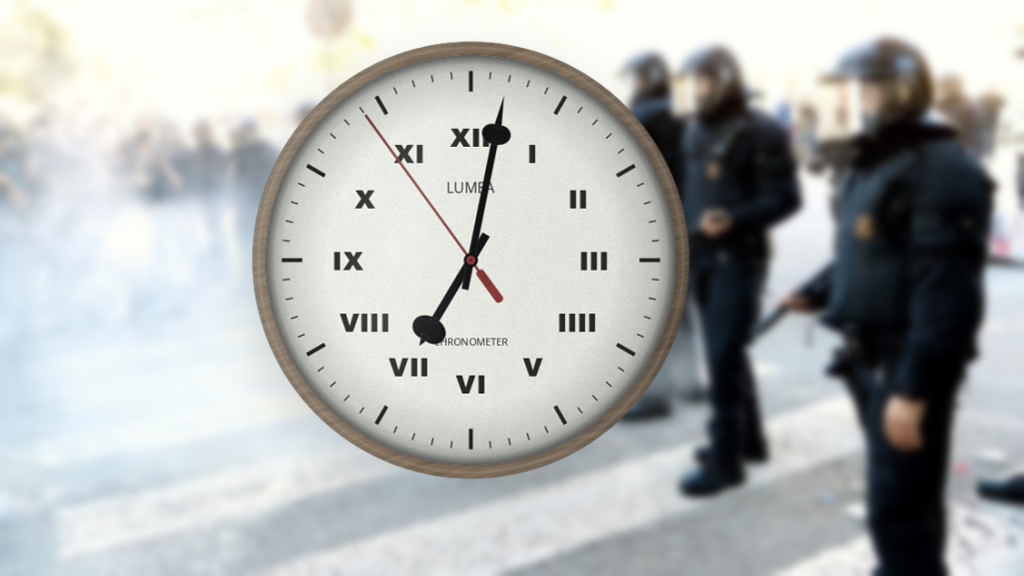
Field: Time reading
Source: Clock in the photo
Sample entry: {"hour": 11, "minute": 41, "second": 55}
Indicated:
{"hour": 7, "minute": 1, "second": 54}
